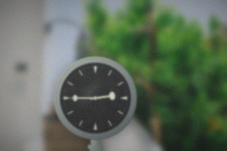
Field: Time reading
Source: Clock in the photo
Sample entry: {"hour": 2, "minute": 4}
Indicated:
{"hour": 2, "minute": 45}
